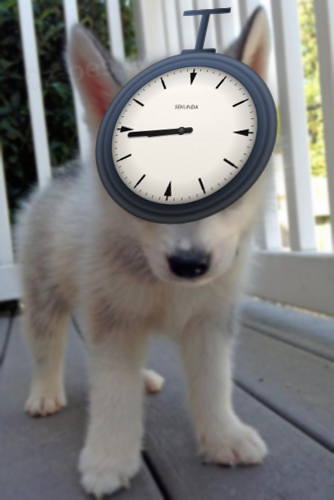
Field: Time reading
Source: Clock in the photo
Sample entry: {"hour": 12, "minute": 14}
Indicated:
{"hour": 8, "minute": 44}
